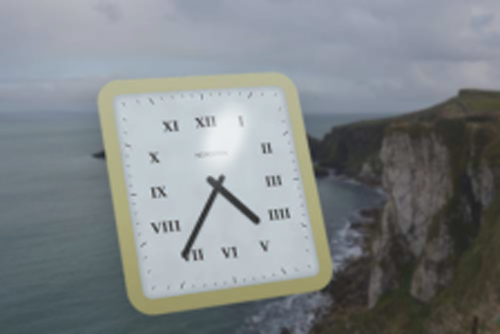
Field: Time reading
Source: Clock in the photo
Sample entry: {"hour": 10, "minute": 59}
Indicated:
{"hour": 4, "minute": 36}
